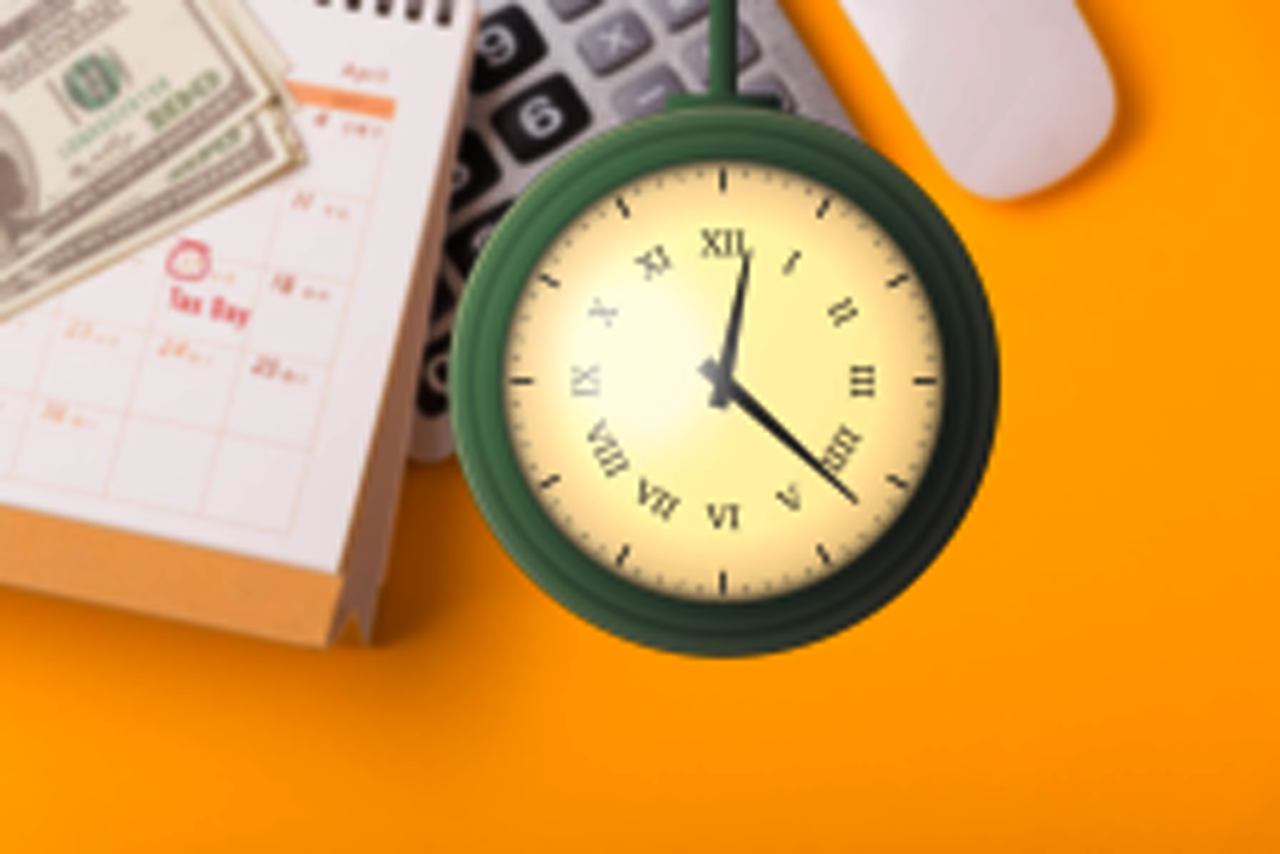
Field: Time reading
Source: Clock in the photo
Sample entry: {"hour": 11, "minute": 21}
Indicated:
{"hour": 12, "minute": 22}
